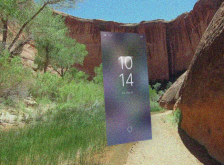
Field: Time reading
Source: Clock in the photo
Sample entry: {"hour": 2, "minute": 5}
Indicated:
{"hour": 10, "minute": 14}
